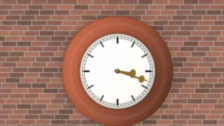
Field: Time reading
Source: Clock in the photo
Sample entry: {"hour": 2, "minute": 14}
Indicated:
{"hour": 3, "minute": 18}
